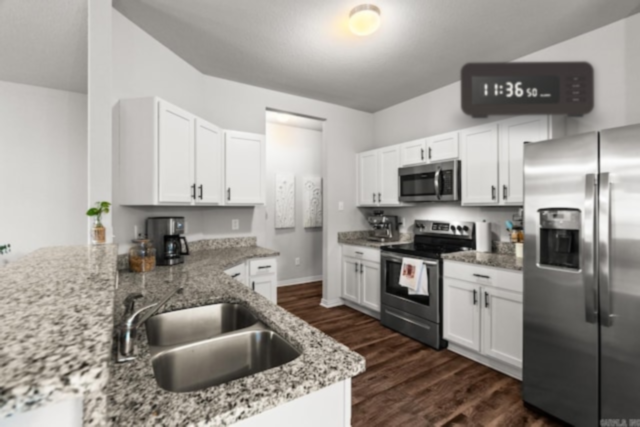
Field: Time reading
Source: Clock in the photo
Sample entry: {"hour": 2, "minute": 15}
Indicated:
{"hour": 11, "minute": 36}
